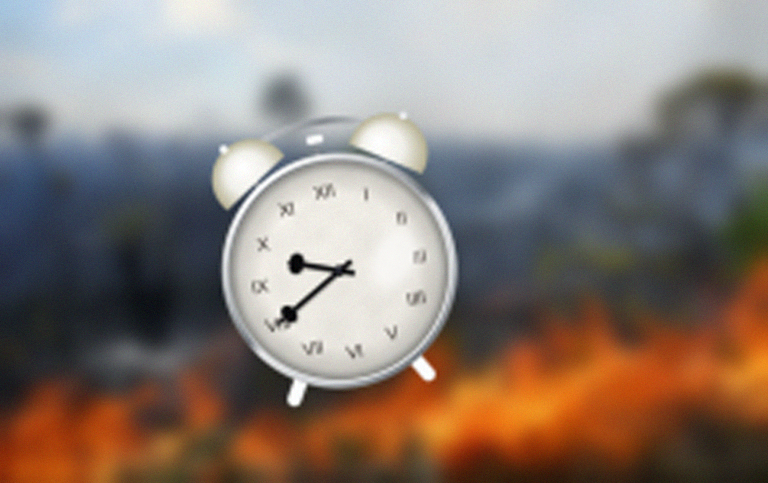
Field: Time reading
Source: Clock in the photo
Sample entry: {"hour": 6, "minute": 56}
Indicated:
{"hour": 9, "minute": 40}
